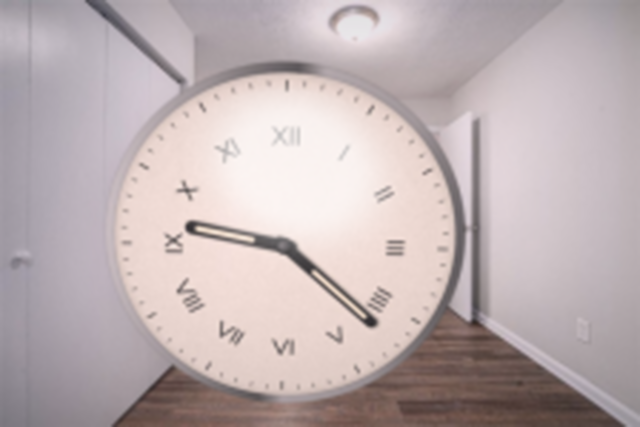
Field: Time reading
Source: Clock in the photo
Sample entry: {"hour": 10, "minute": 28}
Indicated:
{"hour": 9, "minute": 22}
